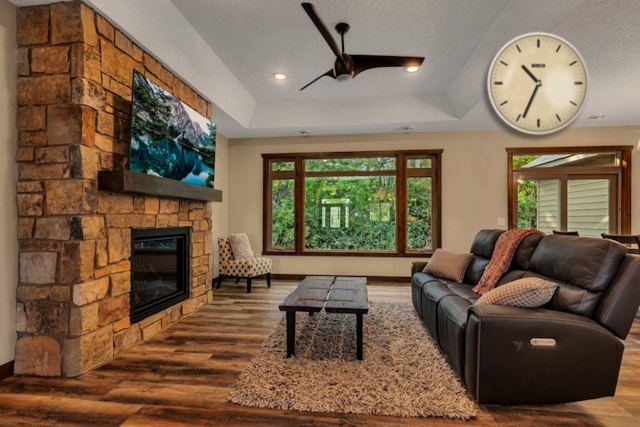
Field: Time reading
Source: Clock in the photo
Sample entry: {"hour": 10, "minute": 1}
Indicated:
{"hour": 10, "minute": 34}
